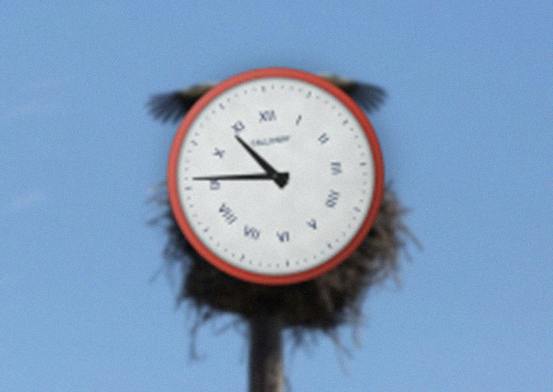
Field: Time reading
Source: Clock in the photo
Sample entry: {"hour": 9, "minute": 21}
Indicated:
{"hour": 10, "minute": 46}
